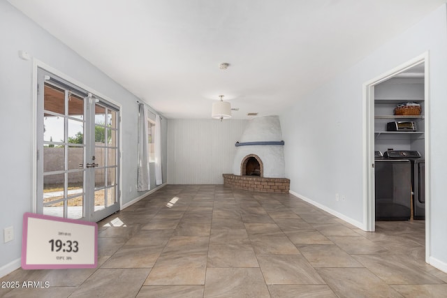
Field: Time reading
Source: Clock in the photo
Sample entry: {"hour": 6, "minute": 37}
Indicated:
{"hour": 19, "minute": 33}
